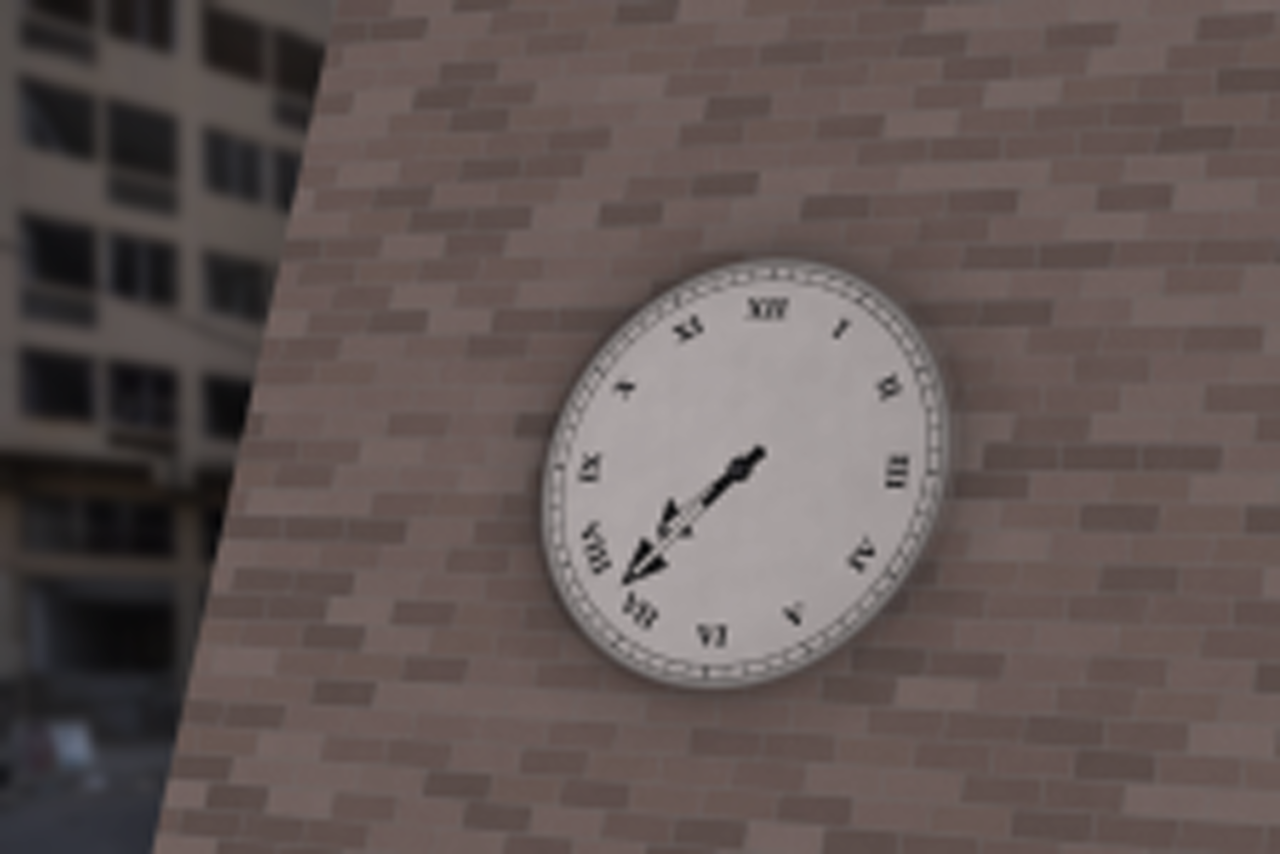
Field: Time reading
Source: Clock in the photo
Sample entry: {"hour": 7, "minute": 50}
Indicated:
{"hour": 7, "minute": 37}
